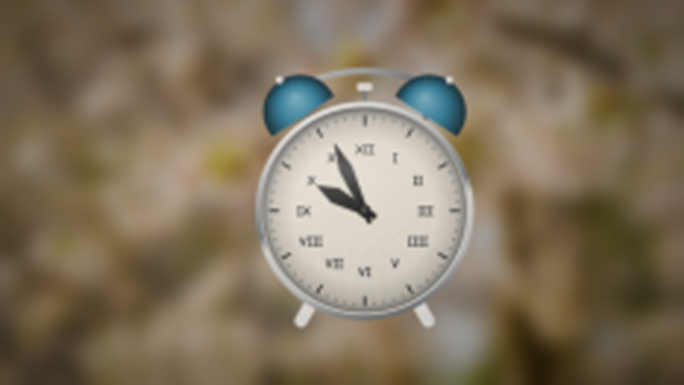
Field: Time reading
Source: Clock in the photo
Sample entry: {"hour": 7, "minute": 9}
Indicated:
{"hour": 9, "minute": 56}
